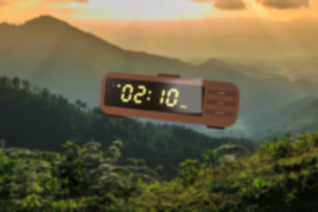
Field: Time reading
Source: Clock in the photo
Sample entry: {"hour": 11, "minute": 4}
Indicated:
{"hour": 2, "minute": 10}
